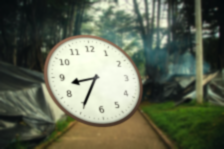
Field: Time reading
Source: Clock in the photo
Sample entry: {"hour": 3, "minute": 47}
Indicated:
{"hour": 8, "minute": 35}
